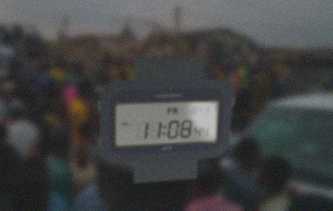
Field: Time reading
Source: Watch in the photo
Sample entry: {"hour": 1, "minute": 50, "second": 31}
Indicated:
{"hour": 11, "minute": 8, "second": 44}
